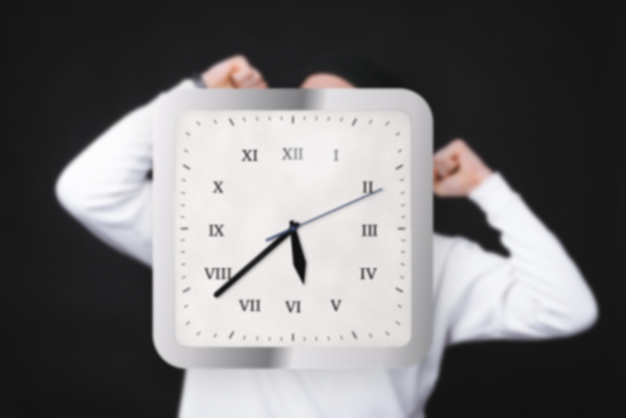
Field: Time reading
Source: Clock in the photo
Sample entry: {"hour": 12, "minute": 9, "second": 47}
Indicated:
{"hour": 5, "minute": 38, "second": 11}
